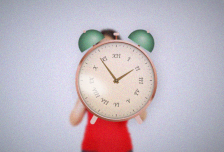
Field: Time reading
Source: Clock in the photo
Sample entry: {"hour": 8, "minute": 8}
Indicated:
{"hour": 1, "minute": 54}
